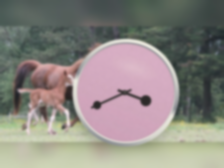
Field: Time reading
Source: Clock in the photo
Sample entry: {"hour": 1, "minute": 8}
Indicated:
{"hour": 3, "minute": 41}
